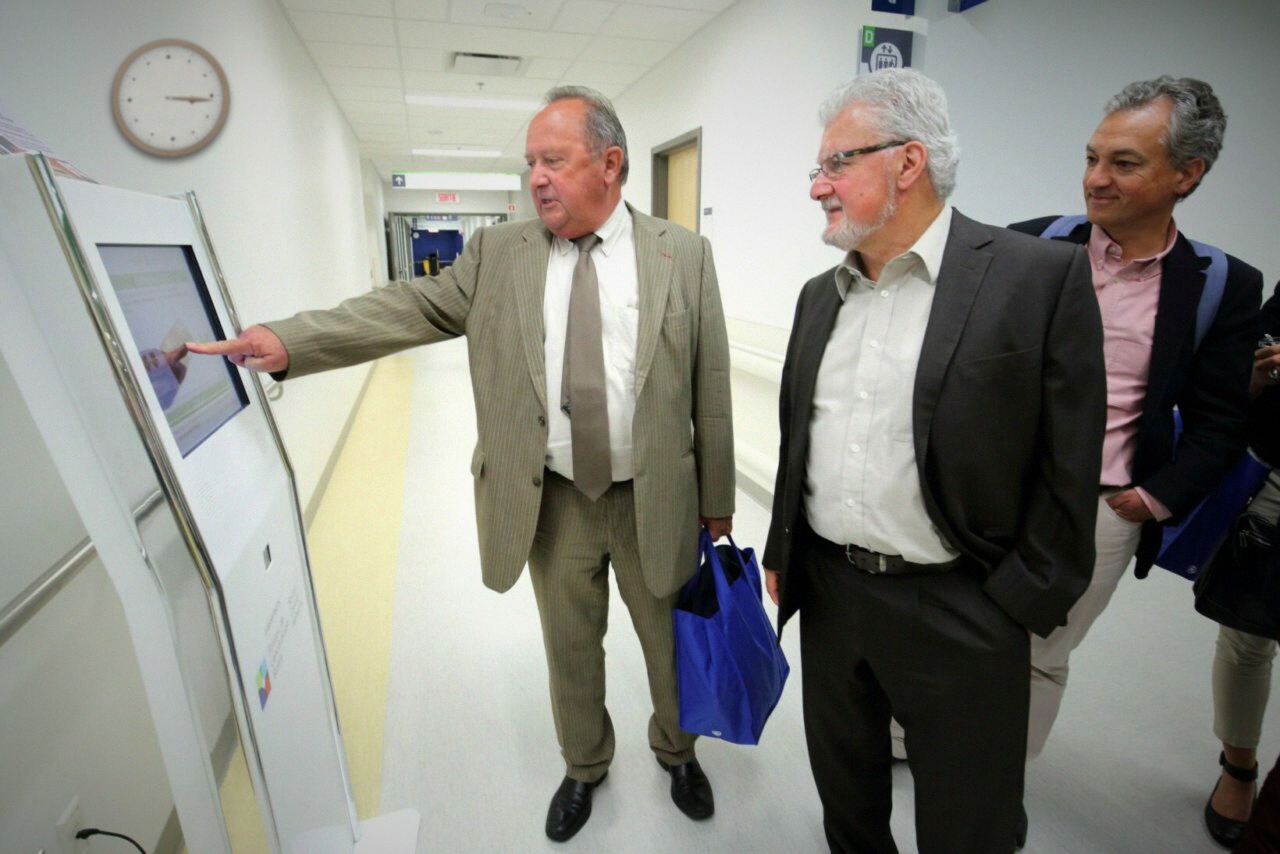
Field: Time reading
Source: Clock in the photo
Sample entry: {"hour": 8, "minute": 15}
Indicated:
{"hour": 3, "minute": 16}
